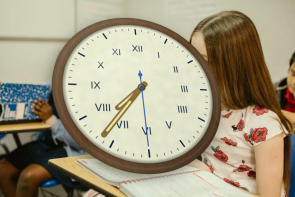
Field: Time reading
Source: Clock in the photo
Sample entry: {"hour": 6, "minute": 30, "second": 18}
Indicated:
{"hour": 7, "minute": 36, "second": 30}
